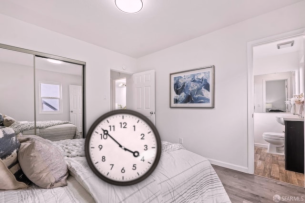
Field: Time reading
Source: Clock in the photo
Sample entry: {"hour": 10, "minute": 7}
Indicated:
{"hour": 3, "minute": 52}
